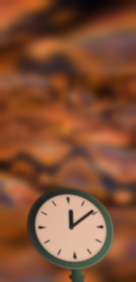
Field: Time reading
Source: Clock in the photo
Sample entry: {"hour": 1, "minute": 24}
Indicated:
{"hour": 12, "minute": 9}
